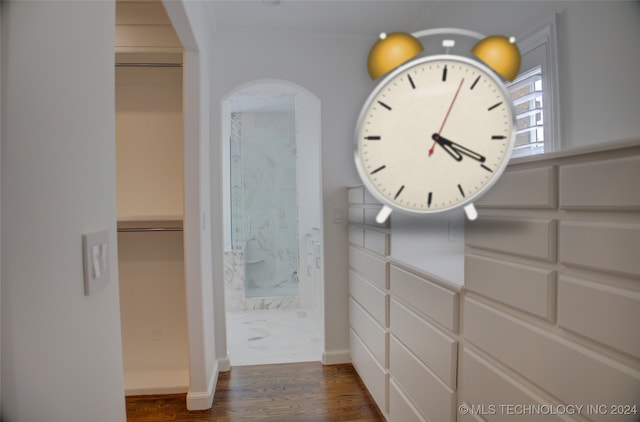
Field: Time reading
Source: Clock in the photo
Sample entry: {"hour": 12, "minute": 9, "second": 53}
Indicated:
{"hour": 4, "minute": 19, "second": 3}
